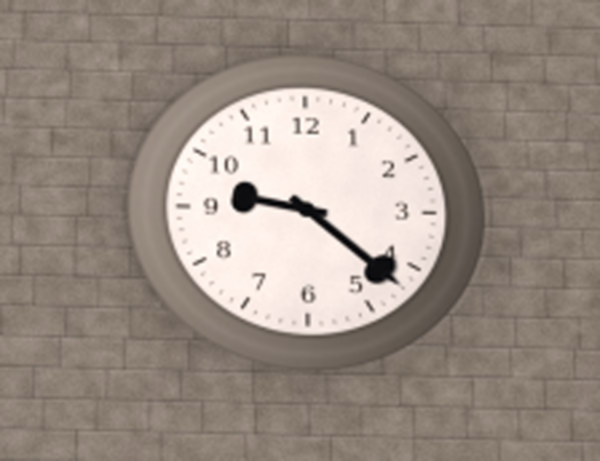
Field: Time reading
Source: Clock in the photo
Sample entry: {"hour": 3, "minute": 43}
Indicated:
{"hour": 9, "minute": 22}
